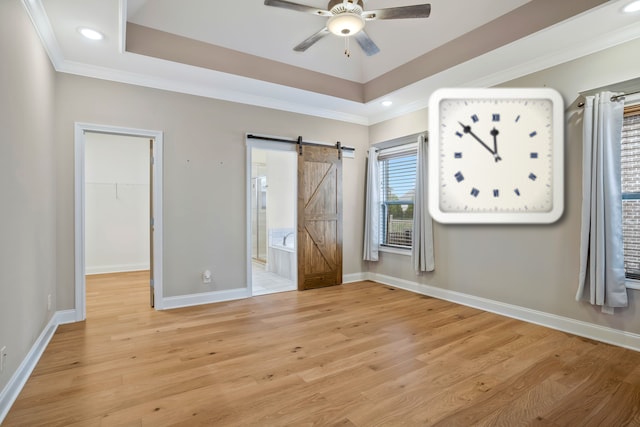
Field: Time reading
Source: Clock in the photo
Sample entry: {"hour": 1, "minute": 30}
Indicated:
{"hour": 11, "minute": 52}
